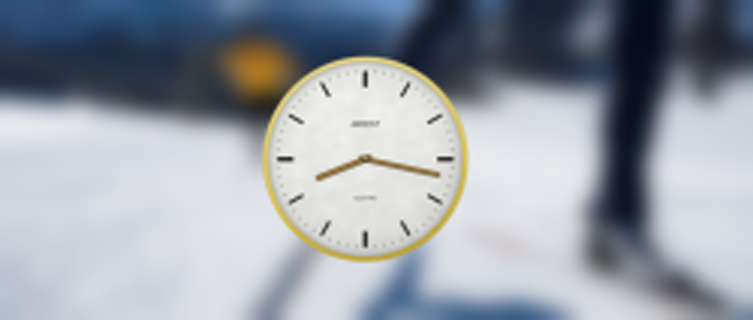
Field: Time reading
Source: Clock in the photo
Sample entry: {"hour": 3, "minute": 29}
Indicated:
{"hour": 8, "minute": 17}
